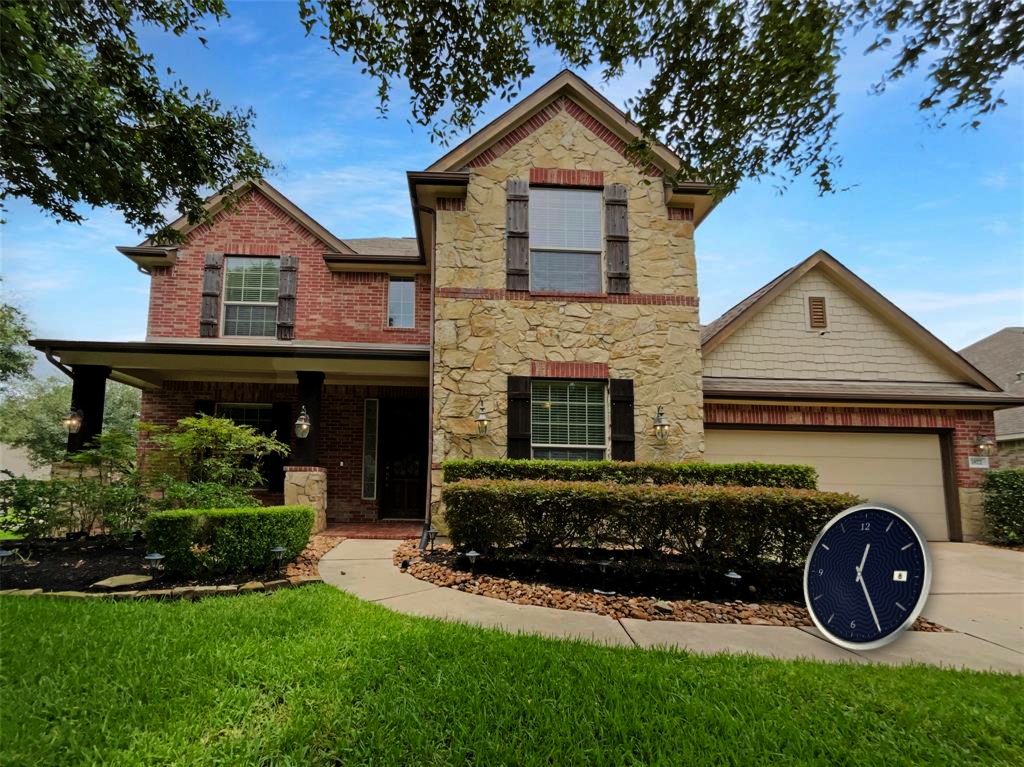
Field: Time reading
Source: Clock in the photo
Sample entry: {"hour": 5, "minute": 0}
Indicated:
{"hour": 12, "minute": 25}
